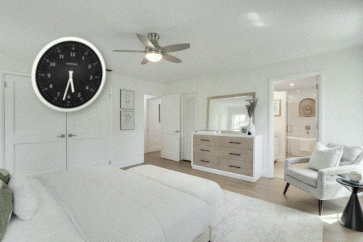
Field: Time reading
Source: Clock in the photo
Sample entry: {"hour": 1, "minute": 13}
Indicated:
{"hour": 5, "minute": 32}
